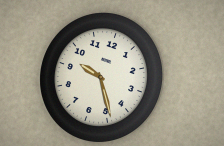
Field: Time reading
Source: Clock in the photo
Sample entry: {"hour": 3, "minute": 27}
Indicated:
{"hour": 9, "minute": 24}
